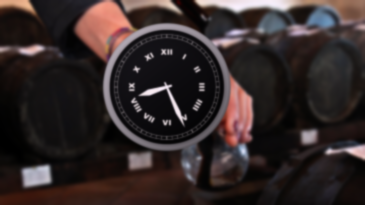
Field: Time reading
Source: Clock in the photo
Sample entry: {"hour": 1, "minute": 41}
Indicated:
{"hour": 8, "minute": 26}
